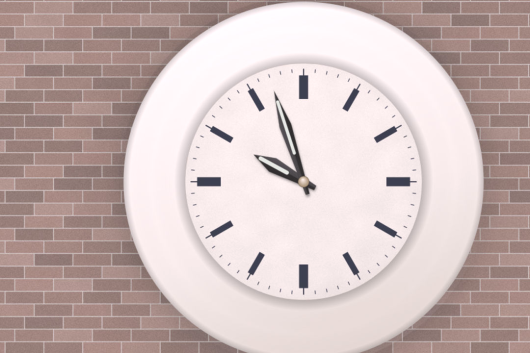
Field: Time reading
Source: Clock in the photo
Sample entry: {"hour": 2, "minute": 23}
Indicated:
{"hour": 9, "minute": 57}
